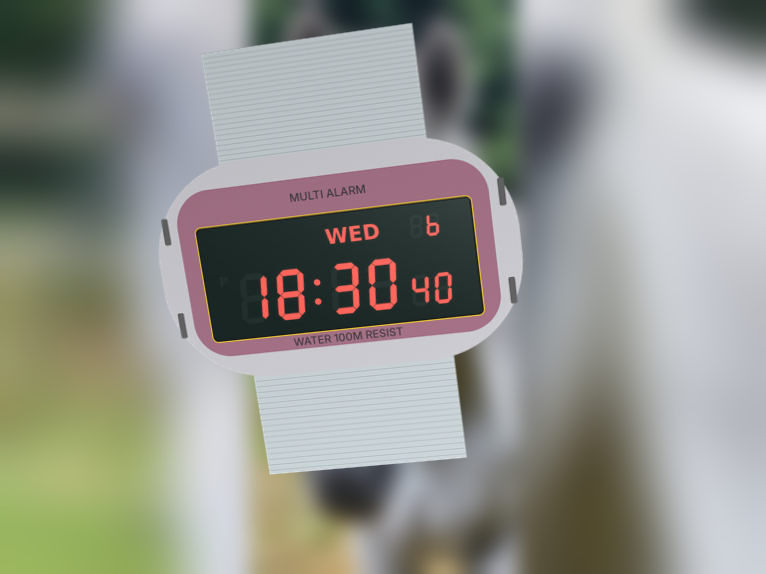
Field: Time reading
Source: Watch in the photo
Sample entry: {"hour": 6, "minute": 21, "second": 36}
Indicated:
{"hour": 18, "minute": 30, "second": 40}
